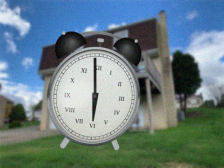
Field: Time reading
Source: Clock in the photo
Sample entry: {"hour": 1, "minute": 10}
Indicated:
{"hour": 5, "minute": 59}
